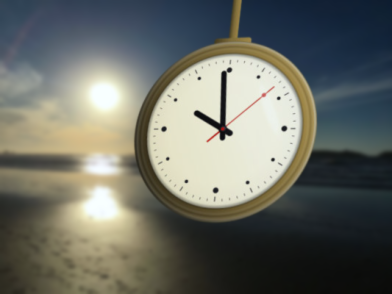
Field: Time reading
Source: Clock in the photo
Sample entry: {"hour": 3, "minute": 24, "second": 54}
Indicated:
{"hour": 9, "minute": 59, "second": 8}
